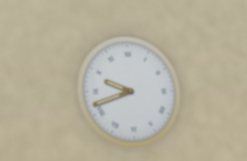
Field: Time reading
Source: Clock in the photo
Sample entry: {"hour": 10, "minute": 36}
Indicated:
{"hour": 9, "minute": 42}
